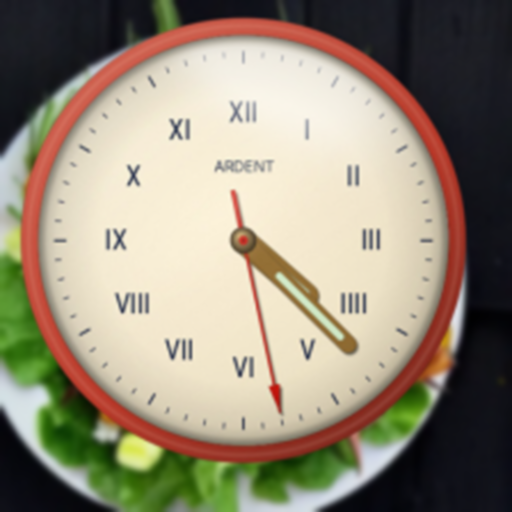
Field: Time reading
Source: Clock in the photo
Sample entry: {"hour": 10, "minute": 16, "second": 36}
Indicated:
{"hour": 4, "minute": 22, "second": 28}
